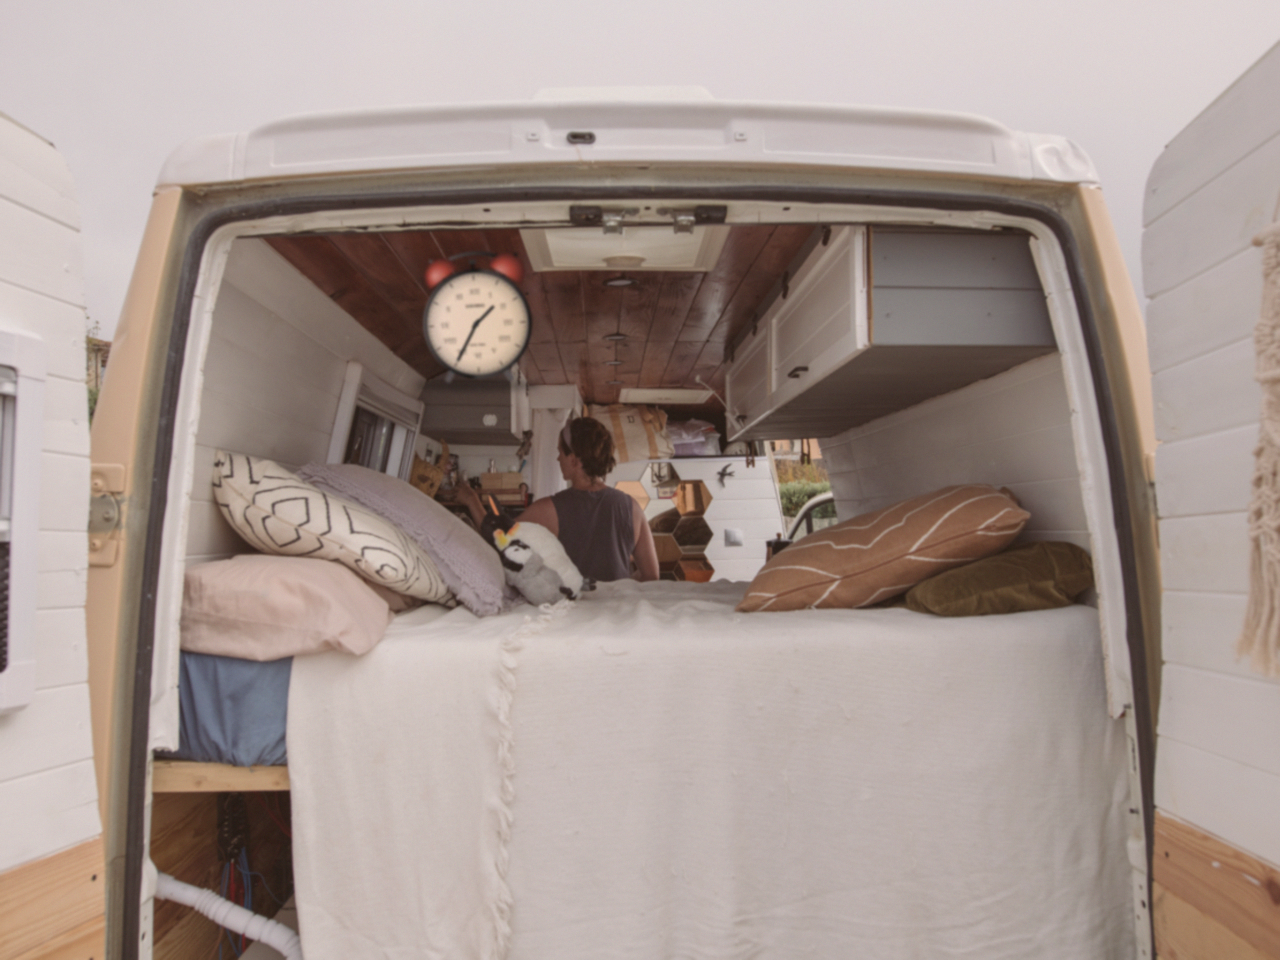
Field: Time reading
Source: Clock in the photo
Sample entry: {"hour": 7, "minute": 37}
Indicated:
{"hour": 1, "minute": 35}
